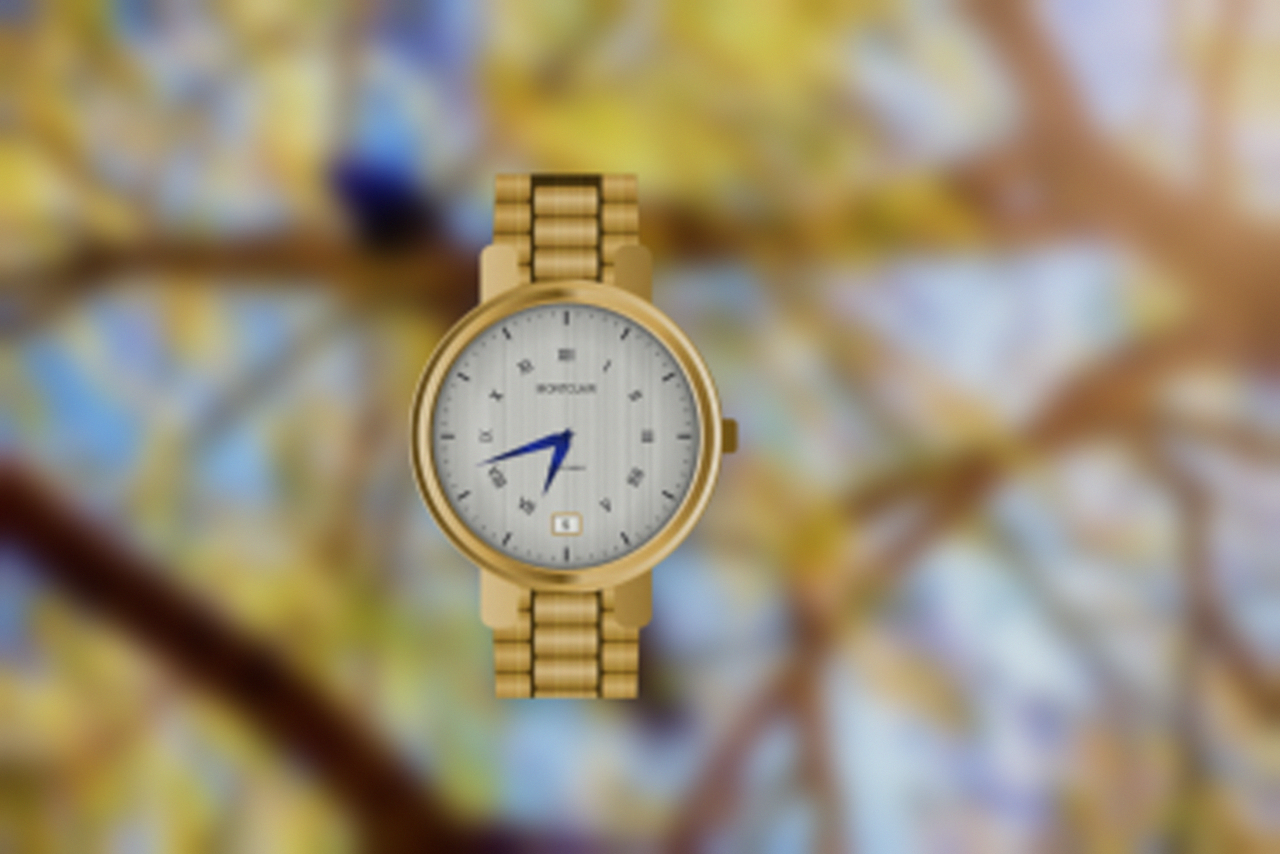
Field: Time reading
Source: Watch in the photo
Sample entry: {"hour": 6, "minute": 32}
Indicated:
{"hour": 6, "minute": 42}
